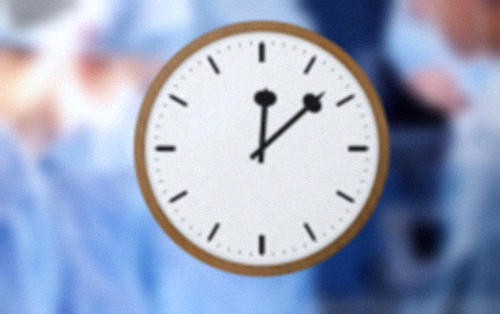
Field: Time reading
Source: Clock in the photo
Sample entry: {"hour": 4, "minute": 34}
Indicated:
{"hour": 12, "minute": 8}
